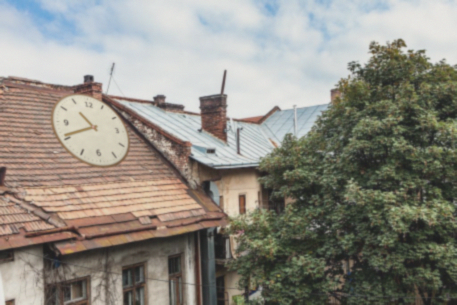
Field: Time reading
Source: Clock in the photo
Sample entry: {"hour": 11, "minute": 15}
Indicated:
{"hour": 10, "minute": 41}
